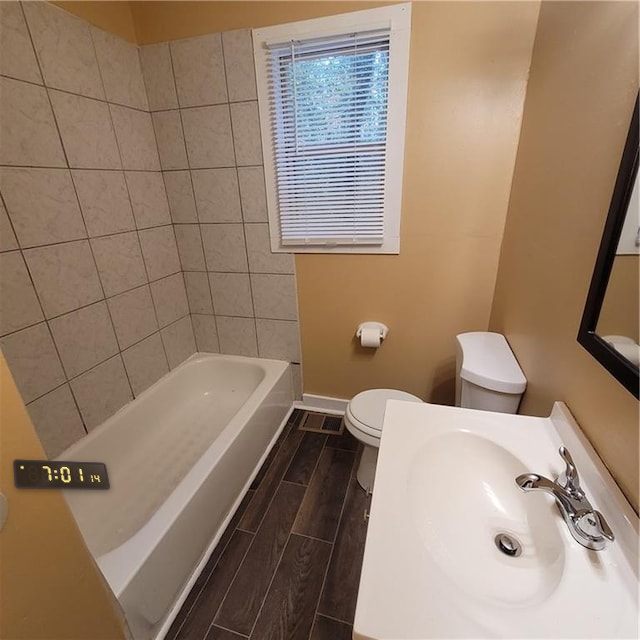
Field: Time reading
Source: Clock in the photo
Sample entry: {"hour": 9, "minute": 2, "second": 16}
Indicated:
{"hour": 7, "minute": 1, "second": 14}
